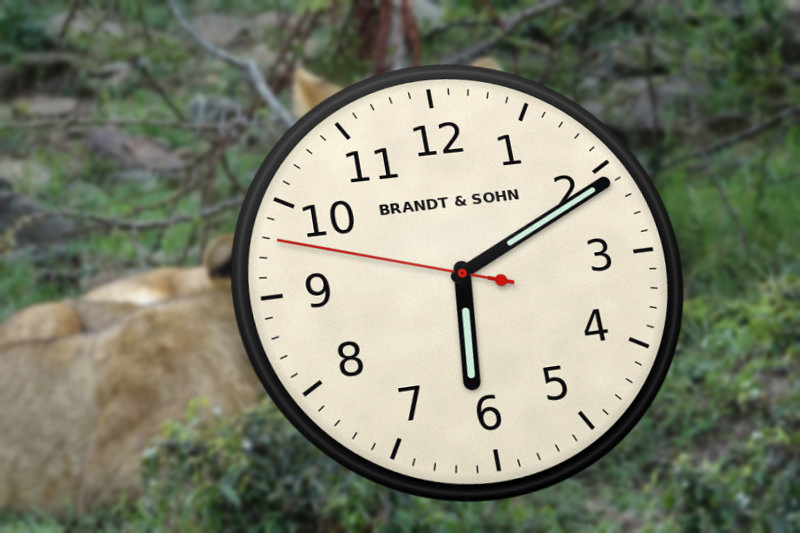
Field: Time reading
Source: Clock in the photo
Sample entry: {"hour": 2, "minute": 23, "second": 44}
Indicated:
{"hour": 6, "minute": 10, "second": 48}
